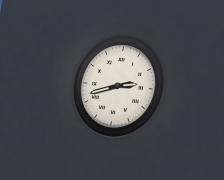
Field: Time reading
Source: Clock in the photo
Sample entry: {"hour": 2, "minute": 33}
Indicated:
{"hour": 2, "minute": 42}
